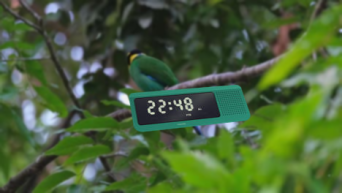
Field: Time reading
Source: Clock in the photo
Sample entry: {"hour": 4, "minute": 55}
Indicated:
{"hour": 22, "minute": 48}
